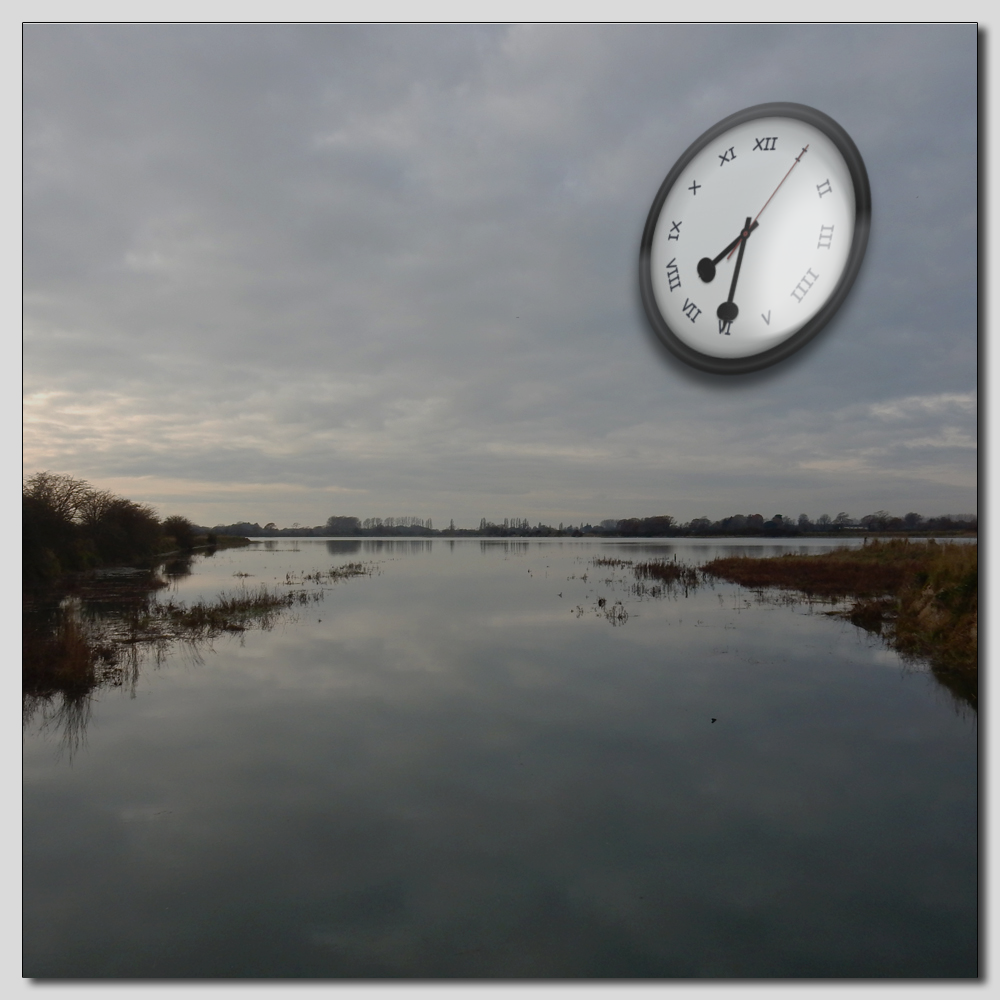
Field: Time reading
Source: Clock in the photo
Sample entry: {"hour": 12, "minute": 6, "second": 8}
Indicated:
{"hour": 7, "minute": 30, "second": 5}
